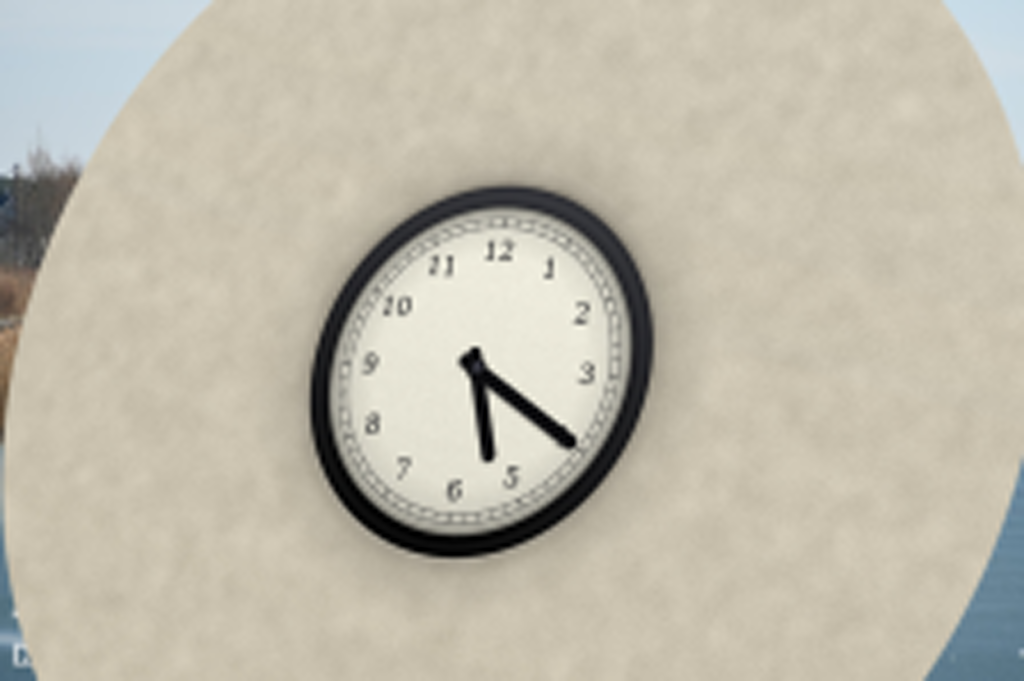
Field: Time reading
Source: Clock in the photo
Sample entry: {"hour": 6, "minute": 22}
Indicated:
{"hour": 5, "minute": 20}
